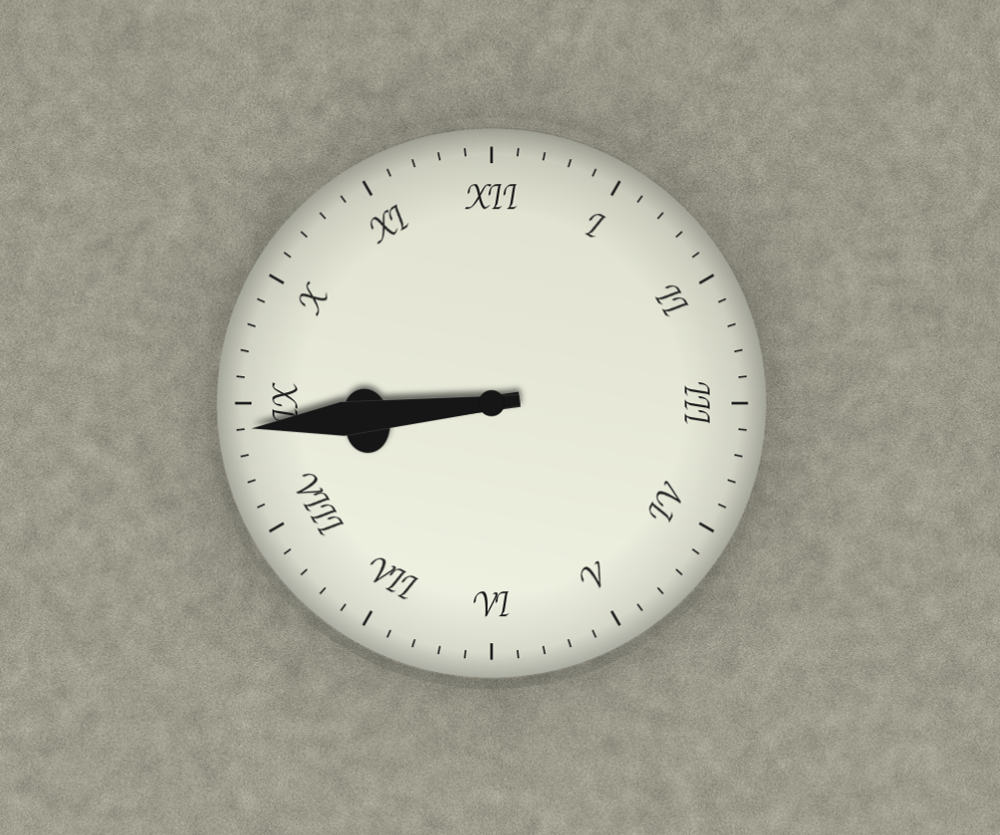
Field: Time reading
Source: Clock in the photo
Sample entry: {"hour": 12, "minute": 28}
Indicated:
{"hour": 8, "minute": 44}
